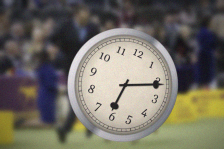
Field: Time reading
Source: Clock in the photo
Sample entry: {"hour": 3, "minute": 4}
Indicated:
{"hour": 6, "minute": 11}
